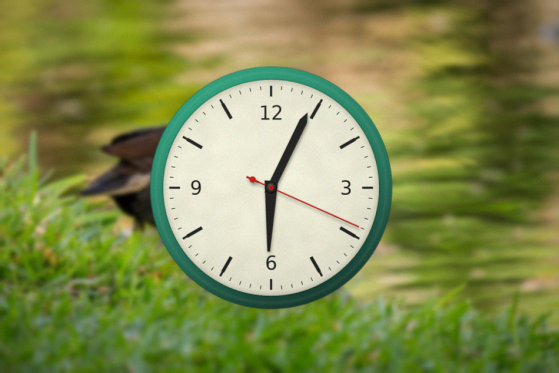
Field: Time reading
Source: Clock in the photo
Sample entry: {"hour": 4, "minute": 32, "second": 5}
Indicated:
{"hour": 6, "minute": 4, "second": 19}
